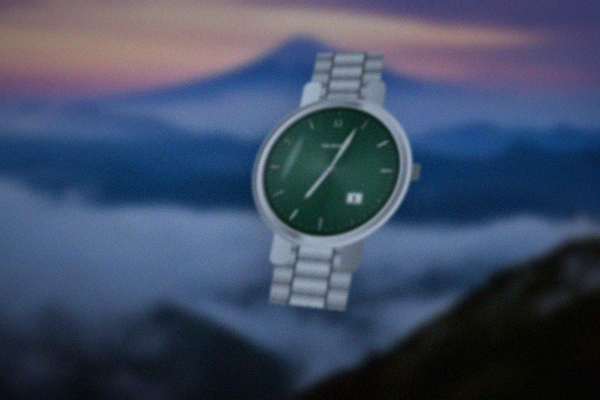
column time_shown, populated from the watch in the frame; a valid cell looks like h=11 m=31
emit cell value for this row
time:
h=7 m=4
